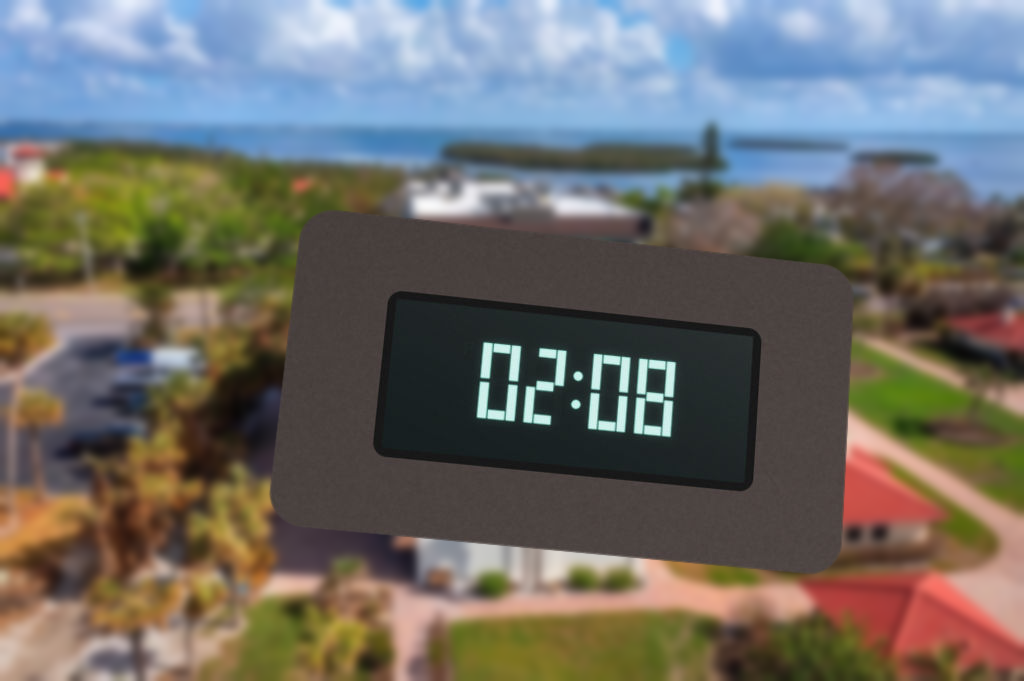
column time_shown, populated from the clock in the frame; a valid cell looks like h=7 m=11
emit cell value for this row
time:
h=2 m=8
